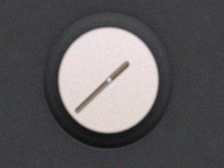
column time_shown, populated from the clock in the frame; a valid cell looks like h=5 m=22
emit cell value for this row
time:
h=1 m=38
